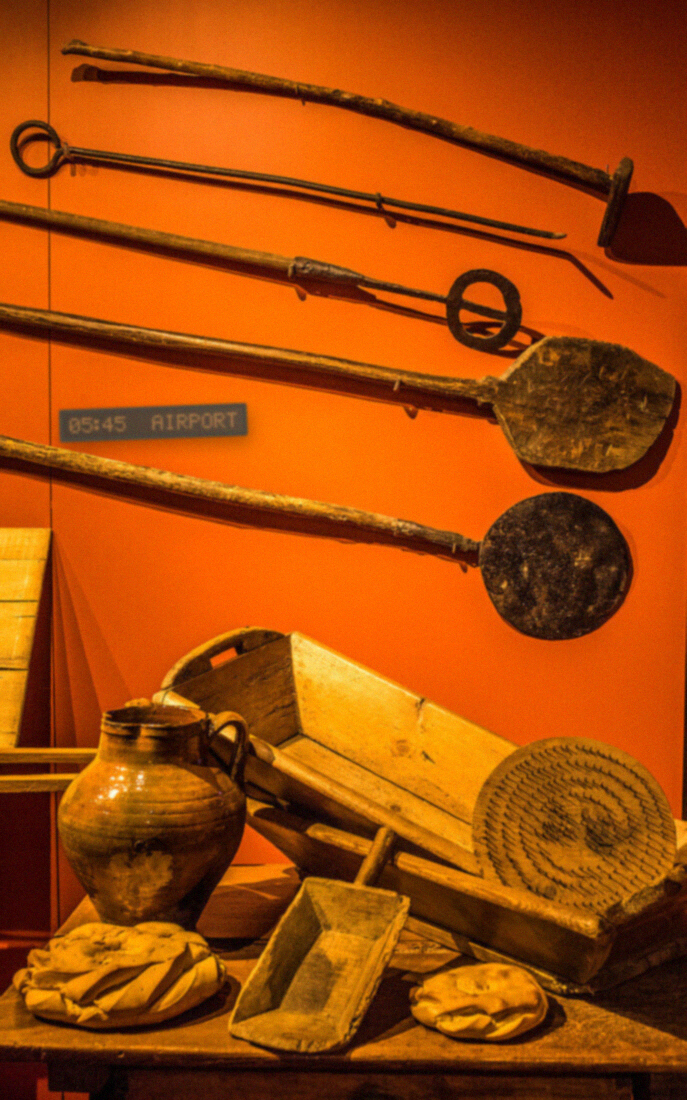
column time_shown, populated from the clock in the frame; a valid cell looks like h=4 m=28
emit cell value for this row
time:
h=5 m=45
